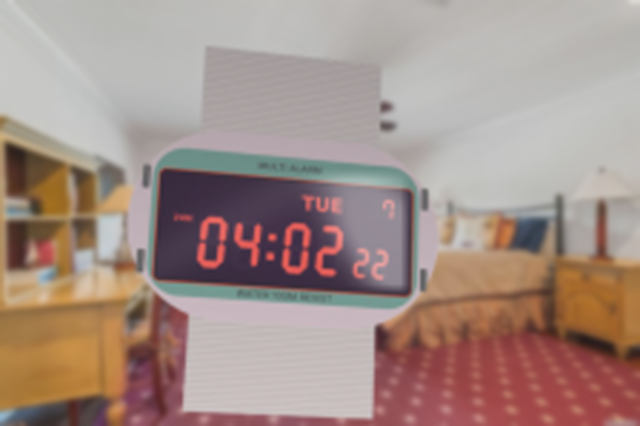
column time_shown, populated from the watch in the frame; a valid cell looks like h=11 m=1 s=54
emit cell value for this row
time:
h=4 m=2 s=22
